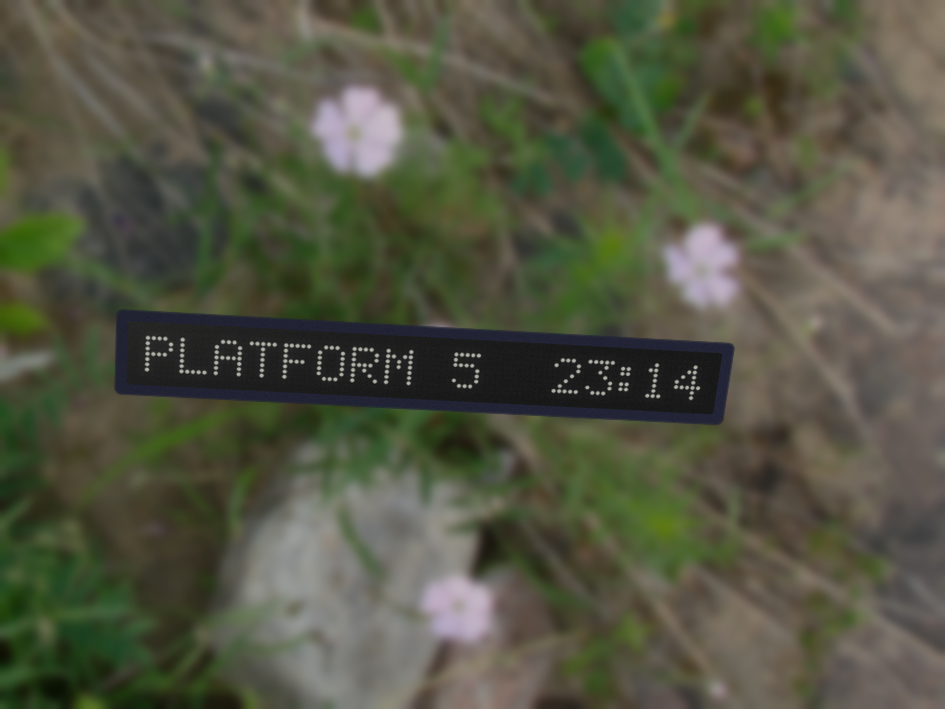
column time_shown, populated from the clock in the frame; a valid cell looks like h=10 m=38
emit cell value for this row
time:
h=23 m=14
